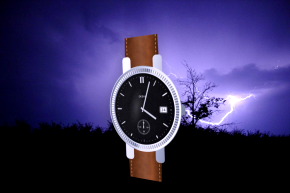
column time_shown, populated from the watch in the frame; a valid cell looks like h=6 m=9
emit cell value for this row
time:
h=4 m=3
